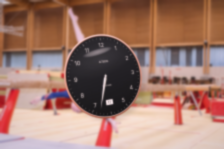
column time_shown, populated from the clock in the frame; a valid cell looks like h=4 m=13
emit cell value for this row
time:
h=6 m=33
